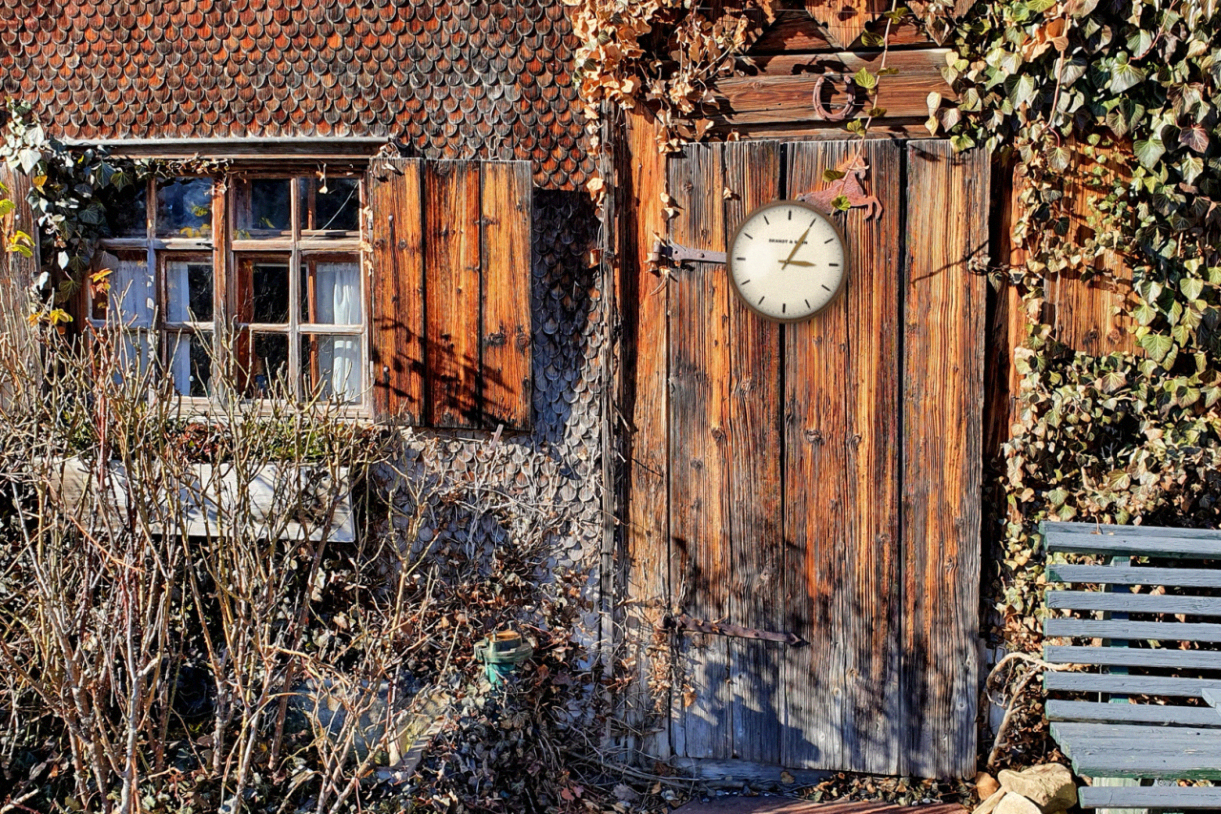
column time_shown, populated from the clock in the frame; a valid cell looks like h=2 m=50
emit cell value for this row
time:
h=3 m=5
